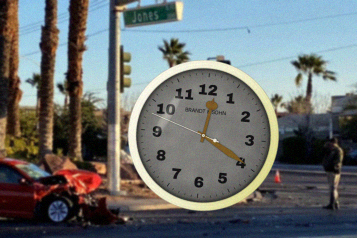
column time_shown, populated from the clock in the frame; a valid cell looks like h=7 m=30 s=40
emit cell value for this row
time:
h=12 m=19 s=48
